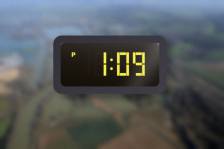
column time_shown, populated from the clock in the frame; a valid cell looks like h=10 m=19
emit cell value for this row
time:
h=1 m=9
